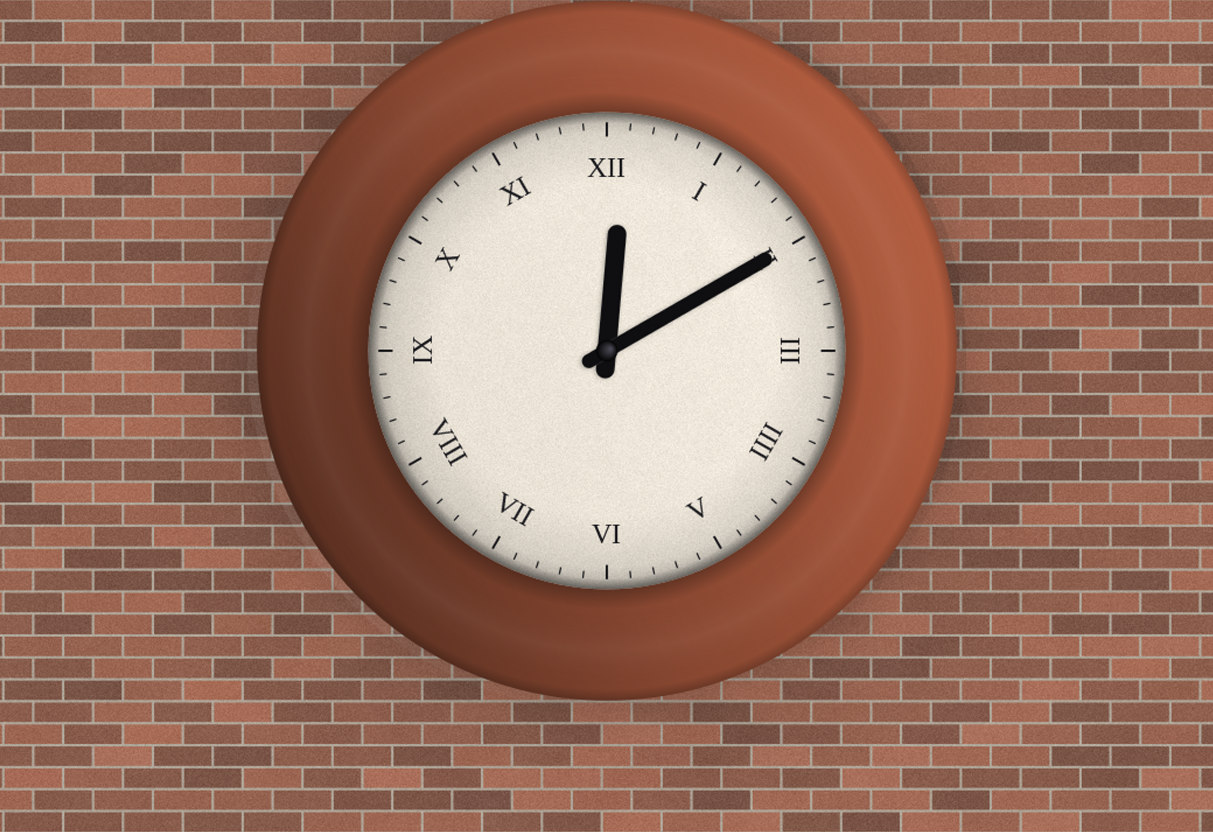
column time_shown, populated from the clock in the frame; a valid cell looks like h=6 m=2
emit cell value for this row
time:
h=12 m=10
